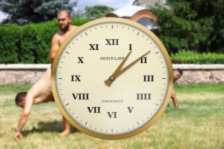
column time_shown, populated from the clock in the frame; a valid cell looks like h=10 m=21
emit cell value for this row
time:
h=1 m=9
